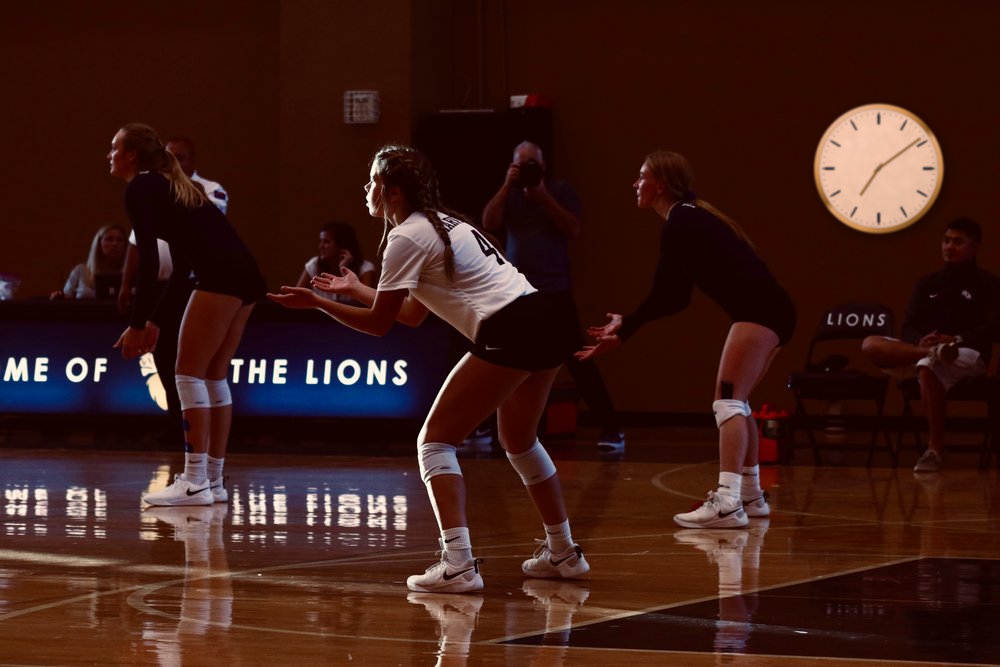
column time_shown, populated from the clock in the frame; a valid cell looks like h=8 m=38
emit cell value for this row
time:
h=7 m=9
